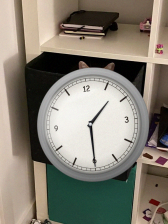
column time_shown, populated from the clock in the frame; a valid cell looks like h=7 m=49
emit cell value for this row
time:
h=1 m=30
